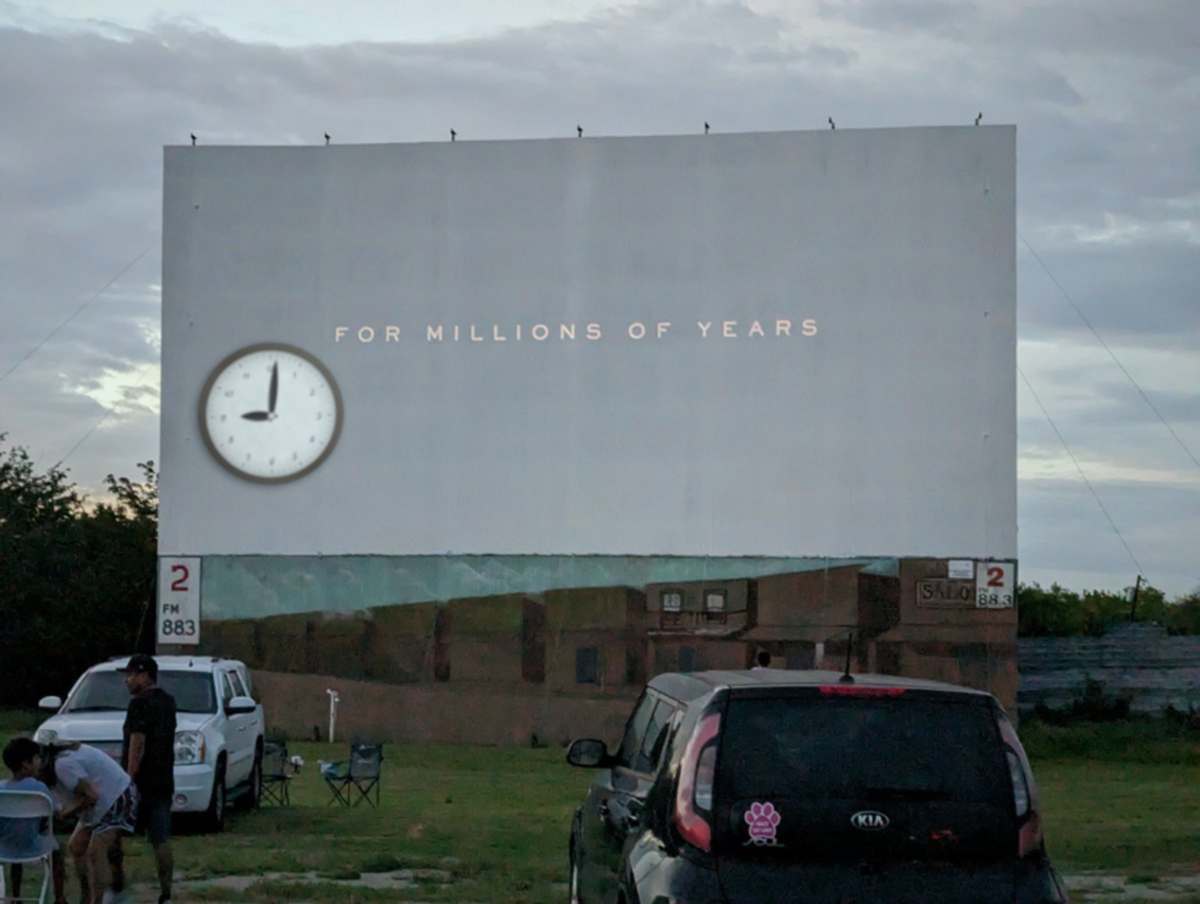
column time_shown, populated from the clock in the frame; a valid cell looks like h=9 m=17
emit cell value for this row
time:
h=9 m=1
